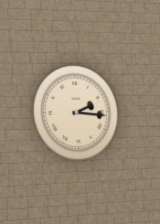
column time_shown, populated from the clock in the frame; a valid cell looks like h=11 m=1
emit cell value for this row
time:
h=2 m=16
